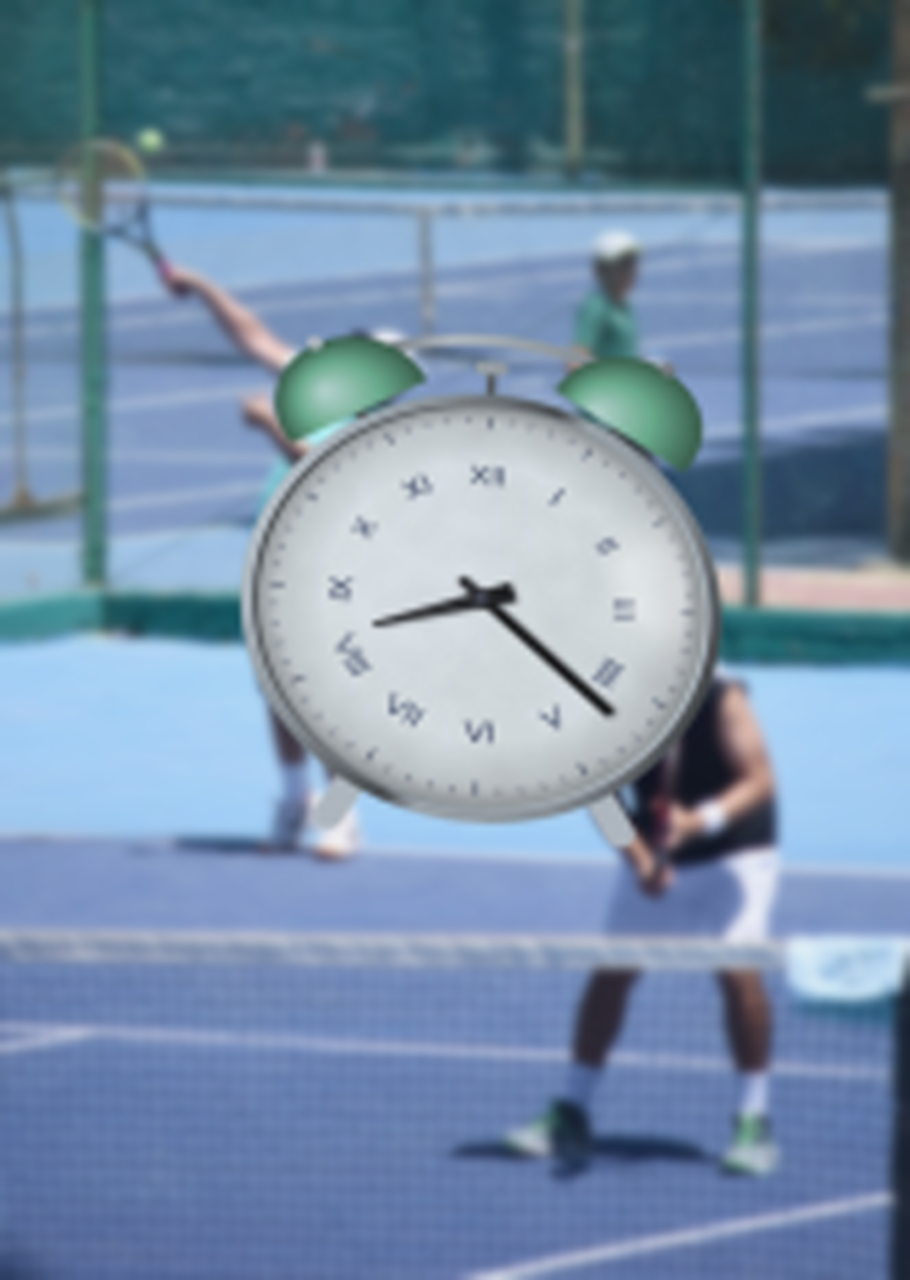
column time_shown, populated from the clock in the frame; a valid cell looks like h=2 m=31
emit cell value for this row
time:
h=8 m=22
